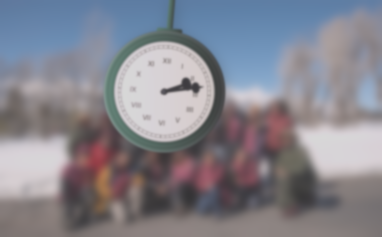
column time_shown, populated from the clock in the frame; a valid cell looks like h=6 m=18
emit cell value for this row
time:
h=2 m=13
